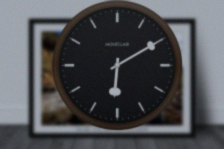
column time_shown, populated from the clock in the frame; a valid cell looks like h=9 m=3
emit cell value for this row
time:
h=6 m=10
